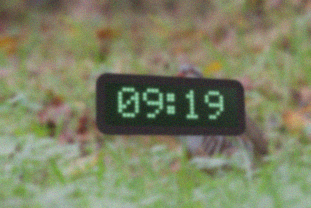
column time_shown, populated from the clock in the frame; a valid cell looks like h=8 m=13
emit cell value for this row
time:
h=9 m=19
